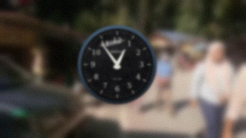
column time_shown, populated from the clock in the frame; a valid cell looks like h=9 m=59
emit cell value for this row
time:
h=12 m=54
